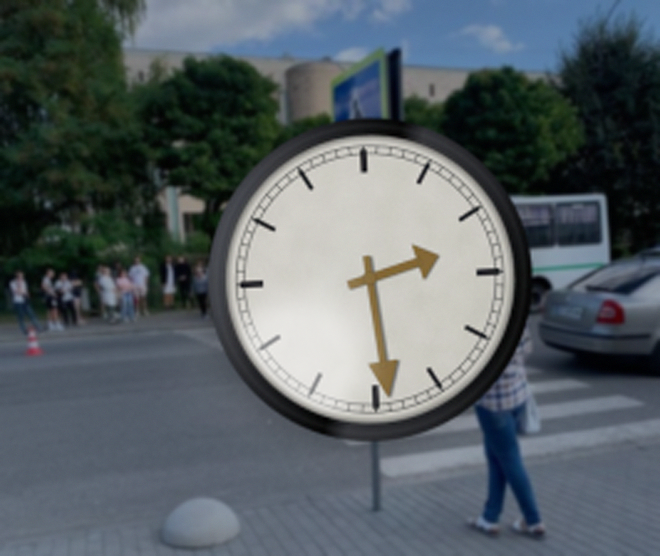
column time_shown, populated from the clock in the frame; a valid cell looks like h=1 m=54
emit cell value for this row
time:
h=2 m=29
